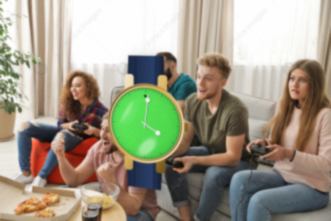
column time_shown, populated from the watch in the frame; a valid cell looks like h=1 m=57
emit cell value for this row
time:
h=4 m=1
